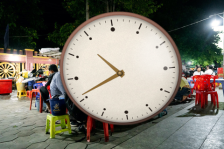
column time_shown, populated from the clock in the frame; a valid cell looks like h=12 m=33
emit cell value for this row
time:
h=10 m=41
